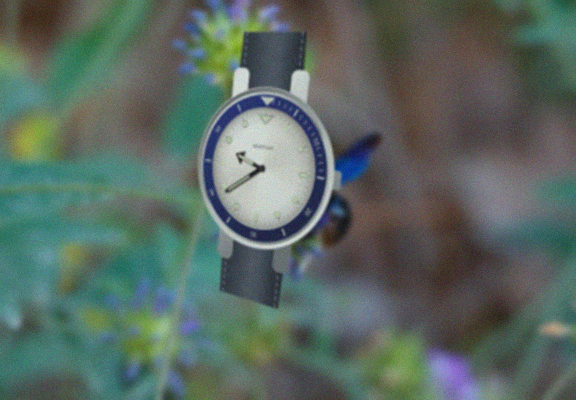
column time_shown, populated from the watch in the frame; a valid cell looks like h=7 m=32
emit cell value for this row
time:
h=9 m=39
